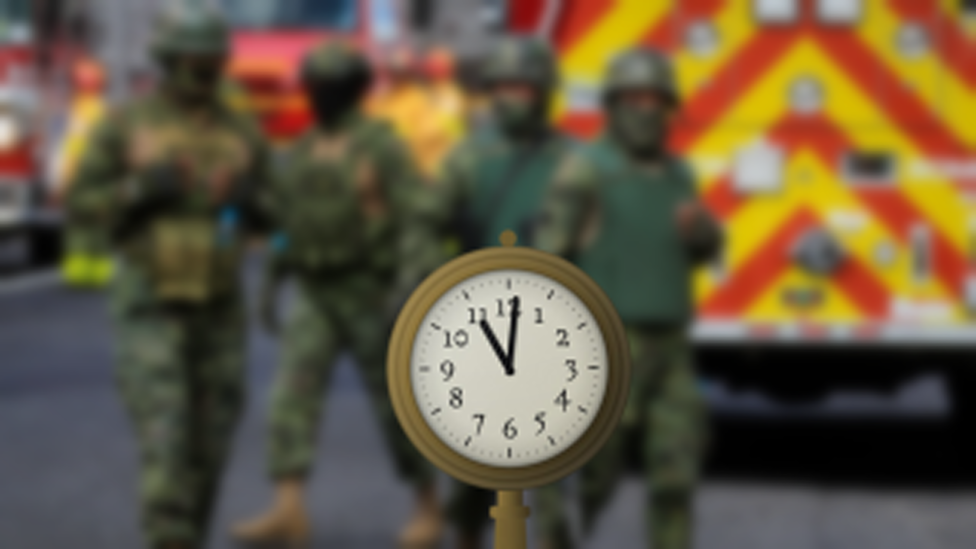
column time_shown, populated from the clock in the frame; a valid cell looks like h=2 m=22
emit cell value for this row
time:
h=11 m=1
